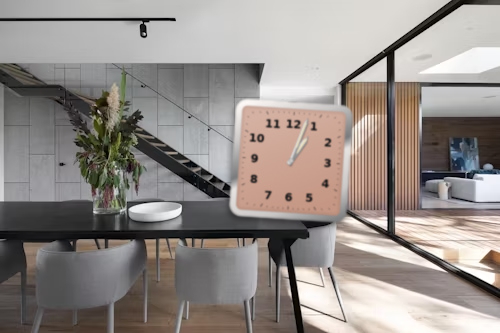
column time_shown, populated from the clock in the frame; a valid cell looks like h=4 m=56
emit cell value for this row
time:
h=1 m=3
